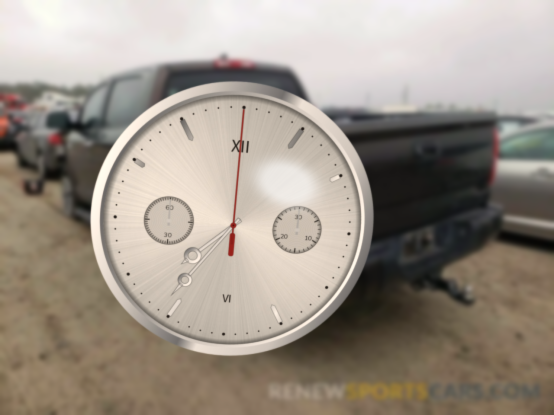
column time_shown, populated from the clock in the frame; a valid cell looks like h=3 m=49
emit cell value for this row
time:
h=7 m=36
